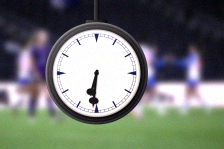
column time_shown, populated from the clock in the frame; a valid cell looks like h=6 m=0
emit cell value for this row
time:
h=6 m=31
